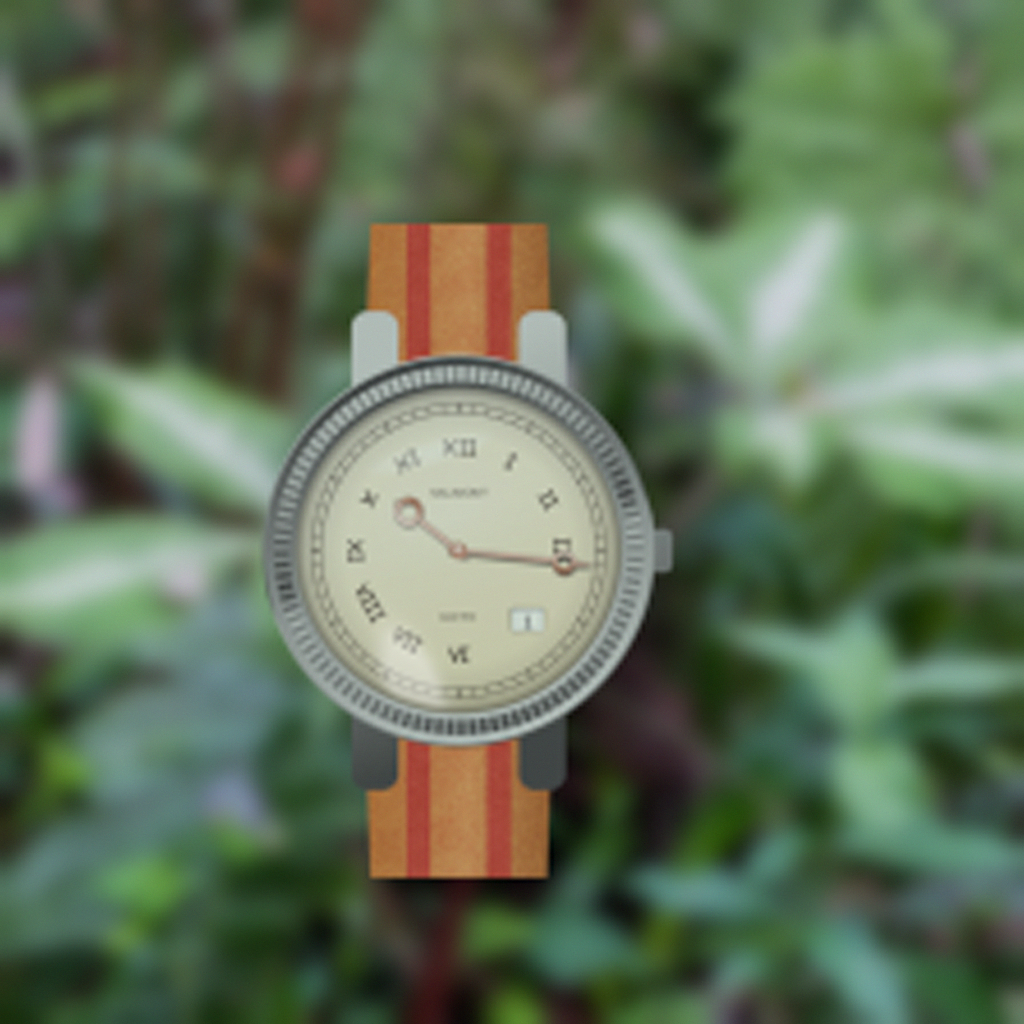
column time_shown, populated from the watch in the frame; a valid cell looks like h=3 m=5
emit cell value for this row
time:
h=10 m=16
